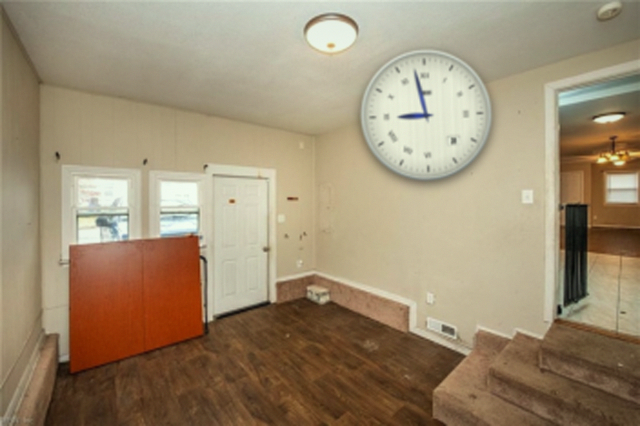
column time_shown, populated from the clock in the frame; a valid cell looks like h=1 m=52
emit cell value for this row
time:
h=8 m=58
